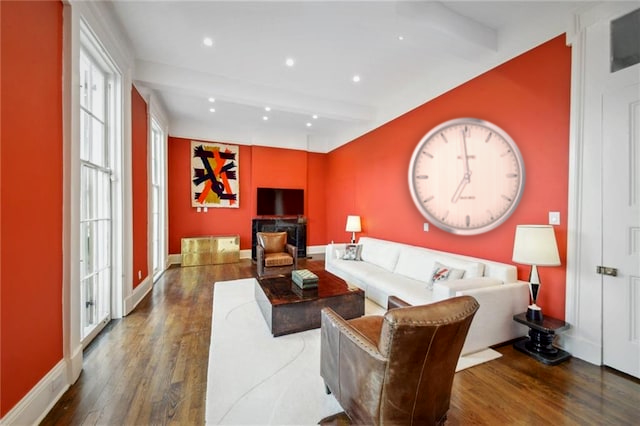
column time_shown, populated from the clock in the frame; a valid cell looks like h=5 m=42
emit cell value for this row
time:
h=6 m=59
